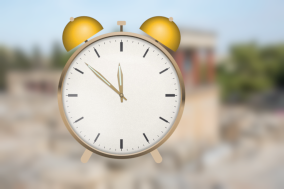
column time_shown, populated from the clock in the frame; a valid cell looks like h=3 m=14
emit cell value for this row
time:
h=11 m=52
